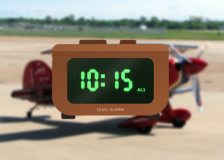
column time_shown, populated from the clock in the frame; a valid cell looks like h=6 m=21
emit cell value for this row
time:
h=10 m=15
